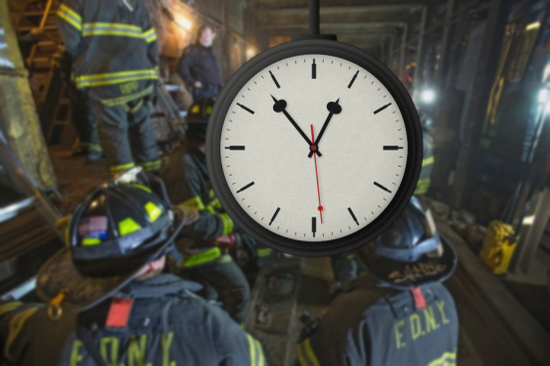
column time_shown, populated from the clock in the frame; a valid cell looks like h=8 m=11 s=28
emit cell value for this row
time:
h=12 m=53 s=29
